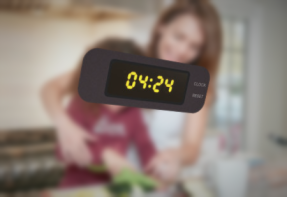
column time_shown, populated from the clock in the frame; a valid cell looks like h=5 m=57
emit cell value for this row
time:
h=4 m=24
